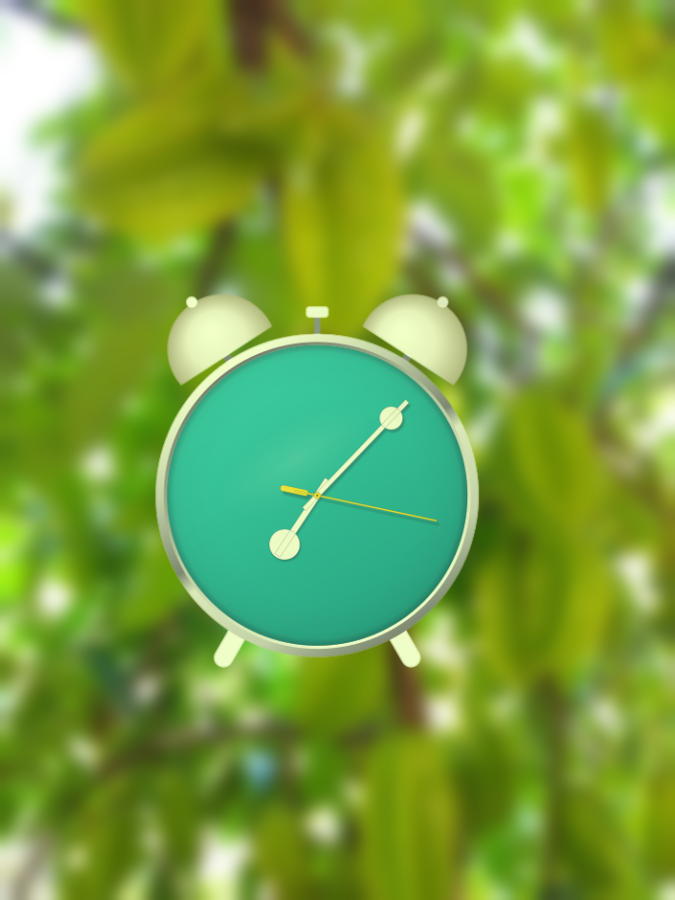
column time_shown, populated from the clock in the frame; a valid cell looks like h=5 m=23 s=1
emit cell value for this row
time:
h=7 m=7 s=17
